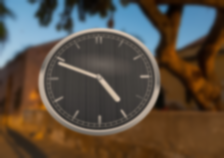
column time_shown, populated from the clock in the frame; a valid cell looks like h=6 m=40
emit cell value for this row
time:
h=4 m=49
